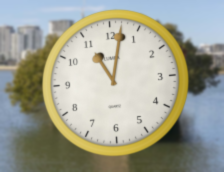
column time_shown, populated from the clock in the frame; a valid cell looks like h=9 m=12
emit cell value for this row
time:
h=11 m=2
